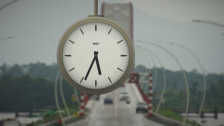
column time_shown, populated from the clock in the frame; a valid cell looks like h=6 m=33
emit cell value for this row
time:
h=5 m=34
